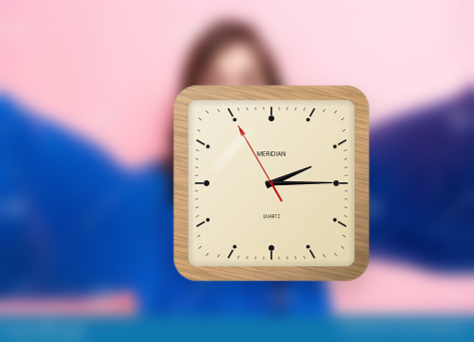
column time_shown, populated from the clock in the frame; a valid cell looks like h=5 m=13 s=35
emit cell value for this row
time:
h=2 m=14 s=55
